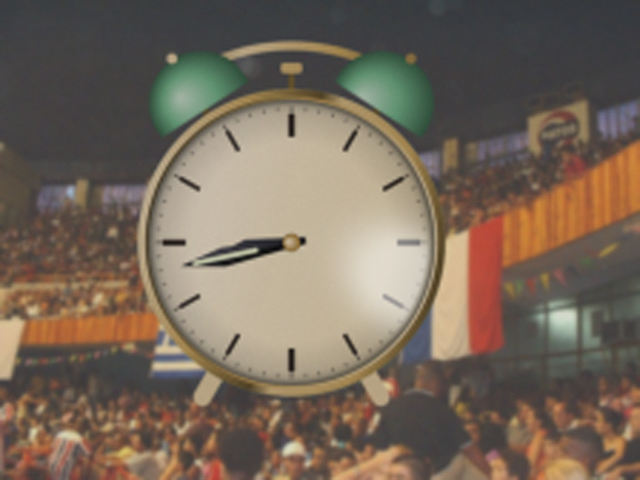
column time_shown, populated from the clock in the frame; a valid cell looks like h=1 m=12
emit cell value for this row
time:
h=8 m=43
